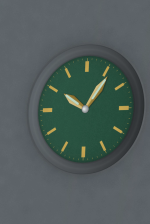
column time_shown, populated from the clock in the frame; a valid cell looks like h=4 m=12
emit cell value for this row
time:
h=10 m=6
